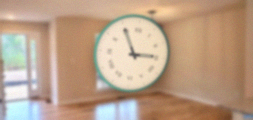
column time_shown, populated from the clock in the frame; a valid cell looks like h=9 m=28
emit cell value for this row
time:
h=2 m=55
